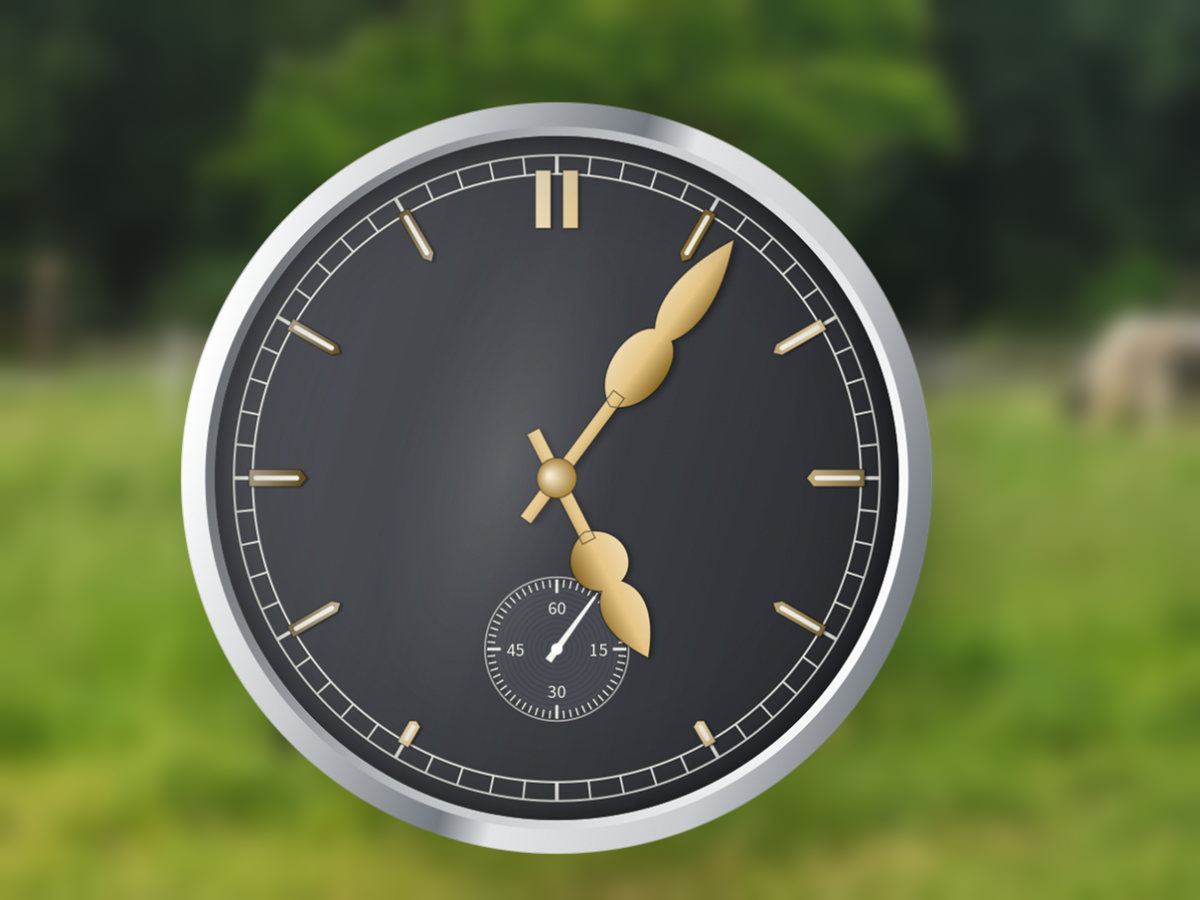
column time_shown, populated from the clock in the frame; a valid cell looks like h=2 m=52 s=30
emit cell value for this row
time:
h=5 m=6 s=6
